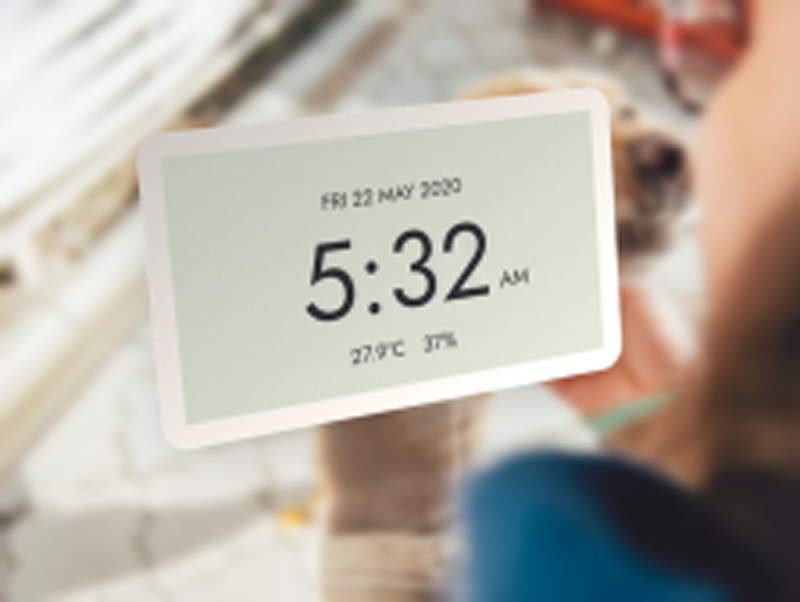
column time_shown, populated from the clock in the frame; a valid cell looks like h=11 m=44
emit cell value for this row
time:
h=5 m=32
